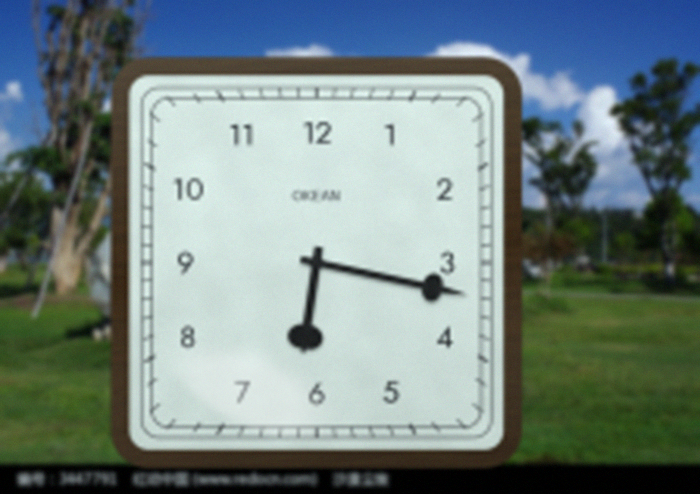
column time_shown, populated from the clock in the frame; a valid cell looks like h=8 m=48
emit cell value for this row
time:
h=6 m=17
